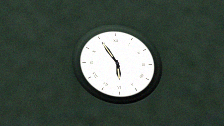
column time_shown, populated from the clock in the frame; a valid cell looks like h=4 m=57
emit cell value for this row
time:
h=5 m=55
